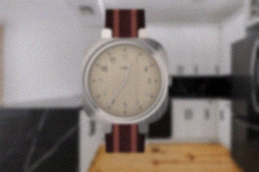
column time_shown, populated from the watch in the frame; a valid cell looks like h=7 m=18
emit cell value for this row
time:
h=12 m=36
